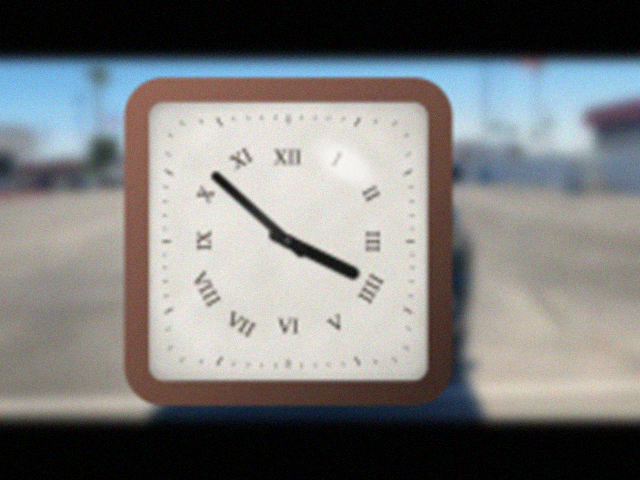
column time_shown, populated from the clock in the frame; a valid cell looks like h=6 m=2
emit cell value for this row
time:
h=3 m=52
